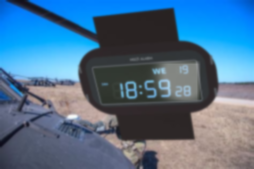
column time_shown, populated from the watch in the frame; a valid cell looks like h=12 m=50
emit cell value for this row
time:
h=18 m=59
